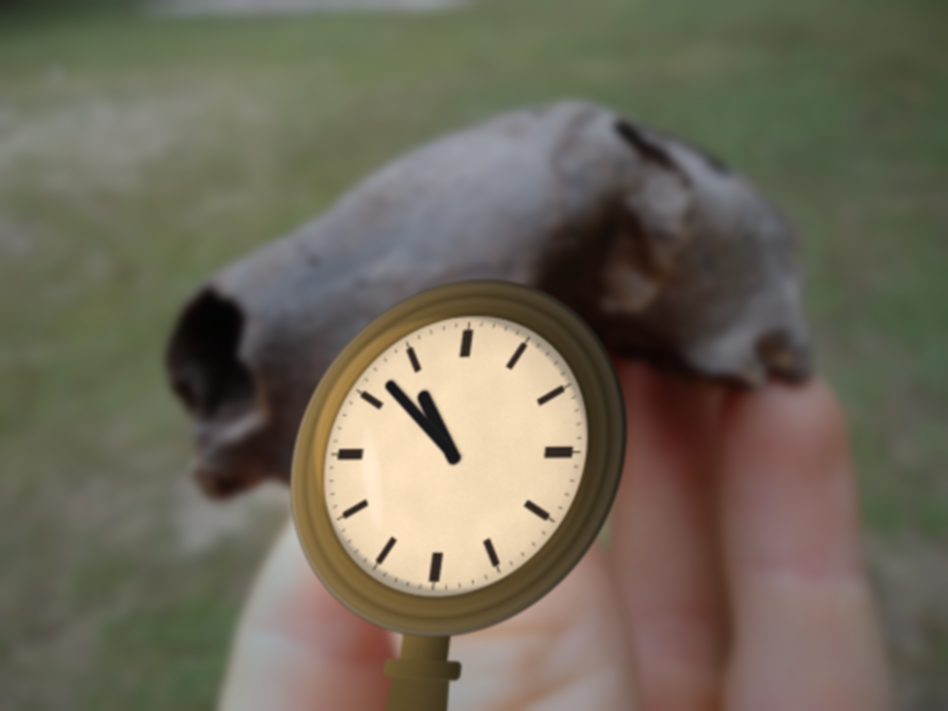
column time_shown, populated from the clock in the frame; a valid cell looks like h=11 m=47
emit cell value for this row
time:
h=10 m=52
